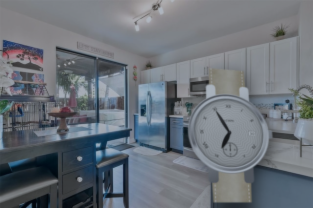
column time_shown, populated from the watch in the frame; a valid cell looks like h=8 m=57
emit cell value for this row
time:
h=6 m=55
